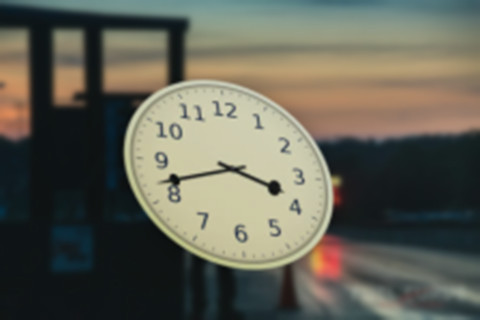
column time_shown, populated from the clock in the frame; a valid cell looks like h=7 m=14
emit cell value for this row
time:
h=3 m=42
